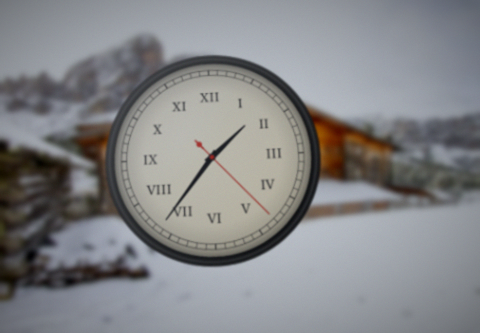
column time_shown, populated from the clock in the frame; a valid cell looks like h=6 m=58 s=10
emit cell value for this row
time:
h=1 m=36 s=23
